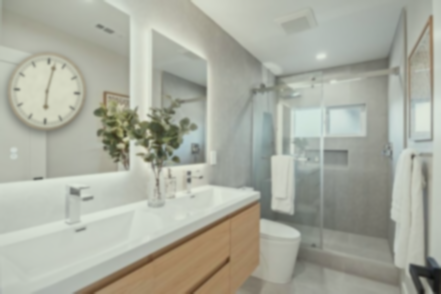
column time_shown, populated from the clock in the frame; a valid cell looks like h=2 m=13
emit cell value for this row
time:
h=6 m=2
